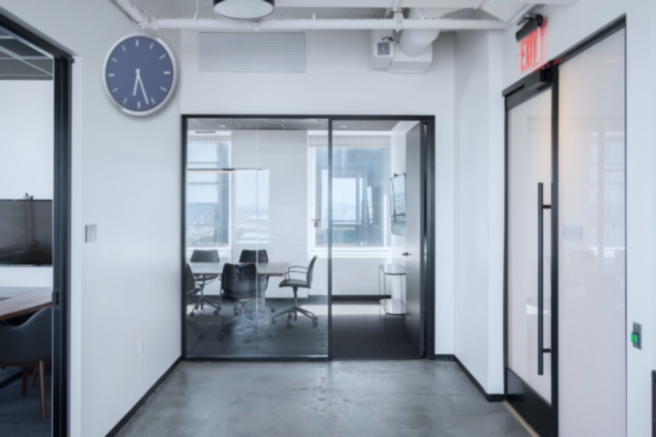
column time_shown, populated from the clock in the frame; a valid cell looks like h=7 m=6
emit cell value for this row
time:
h=6 m=27
